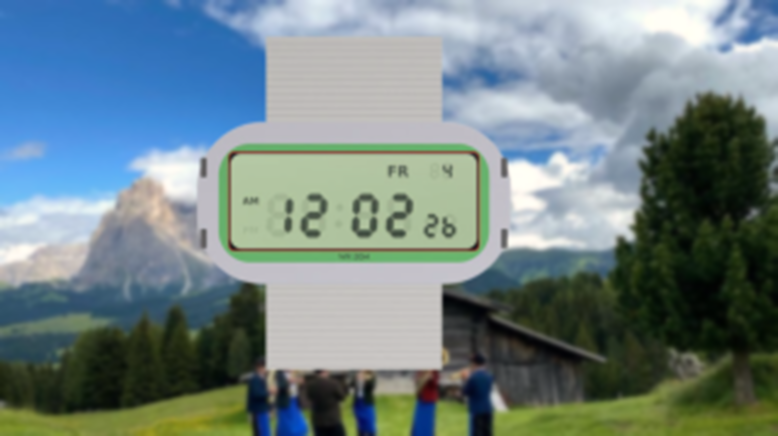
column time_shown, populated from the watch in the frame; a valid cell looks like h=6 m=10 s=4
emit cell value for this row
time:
h=12 m=2 s=26
